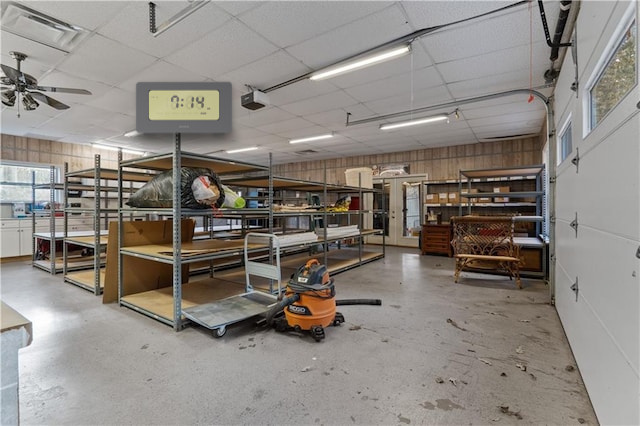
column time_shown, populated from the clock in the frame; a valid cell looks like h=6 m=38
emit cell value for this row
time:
h=7 m=14
